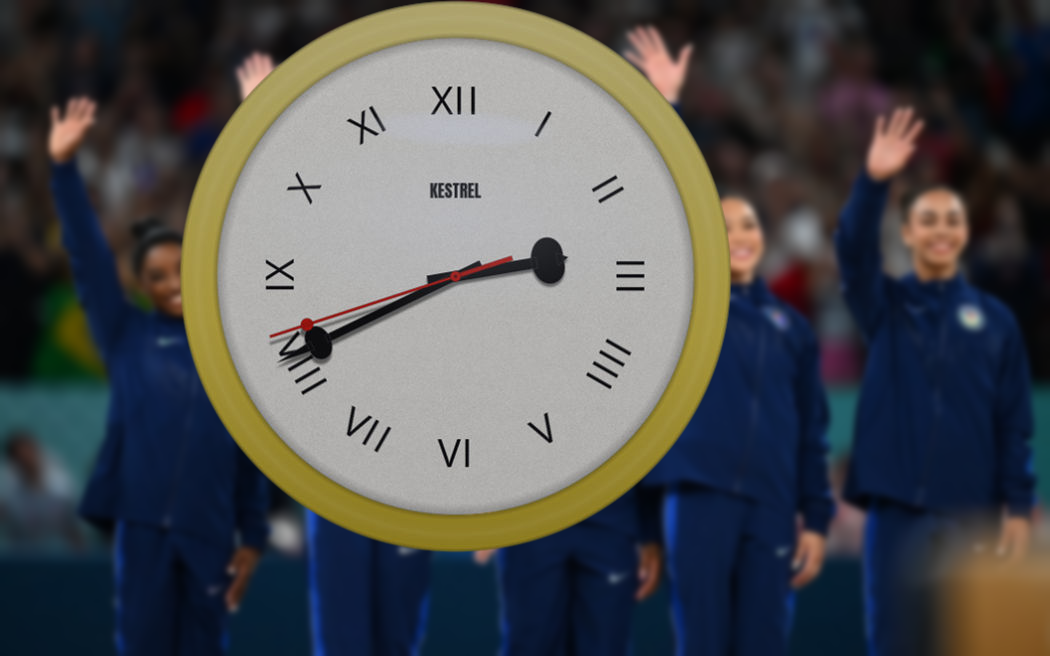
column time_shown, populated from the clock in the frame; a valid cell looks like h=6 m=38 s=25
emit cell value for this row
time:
h=2 m=40 s=42
